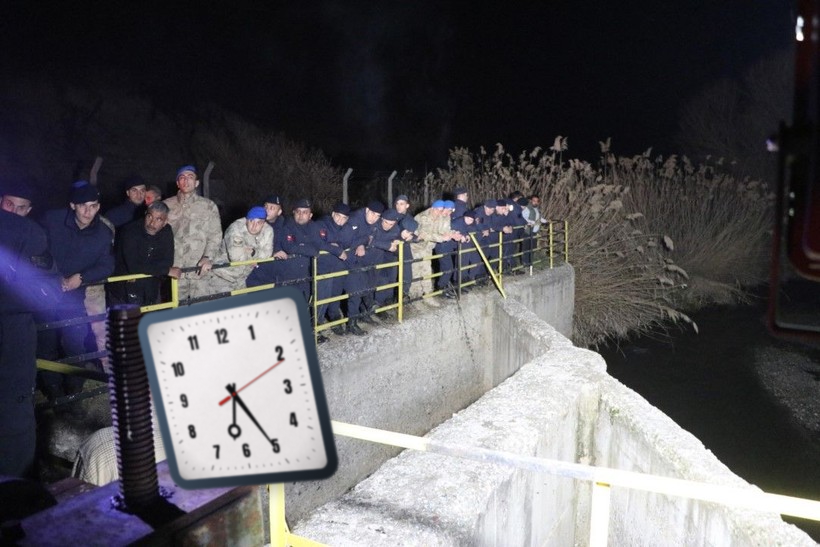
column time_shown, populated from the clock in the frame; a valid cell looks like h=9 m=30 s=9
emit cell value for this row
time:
h=6 m=25 s=11
